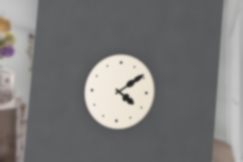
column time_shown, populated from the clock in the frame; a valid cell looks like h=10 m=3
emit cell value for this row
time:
h=4 m=9
